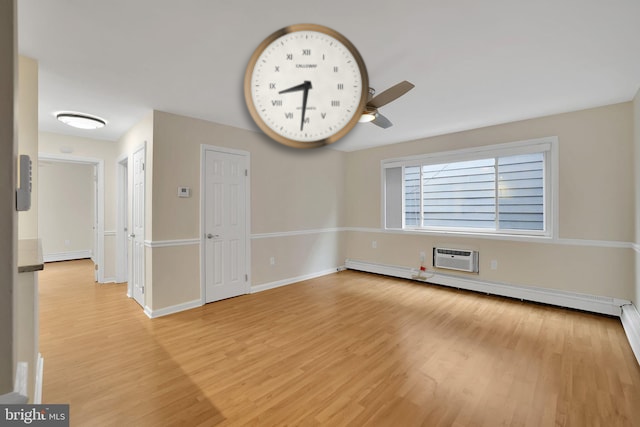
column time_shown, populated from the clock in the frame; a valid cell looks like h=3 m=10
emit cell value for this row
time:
h=8 m=31
